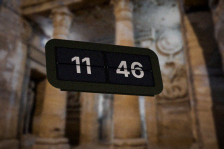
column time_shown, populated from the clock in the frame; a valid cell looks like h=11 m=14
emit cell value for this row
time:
h=11 m=46
